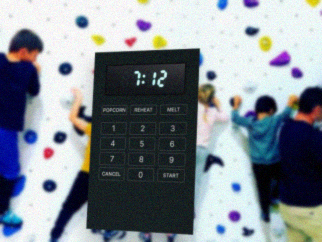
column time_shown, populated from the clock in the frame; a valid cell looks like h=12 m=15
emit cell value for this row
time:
h=7 m=12
